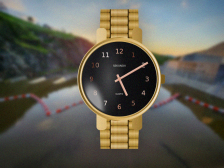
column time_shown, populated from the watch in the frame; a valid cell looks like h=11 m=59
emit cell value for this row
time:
h=5 m=10
